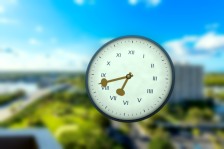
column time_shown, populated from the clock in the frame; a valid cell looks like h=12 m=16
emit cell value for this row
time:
h=6 m=42
